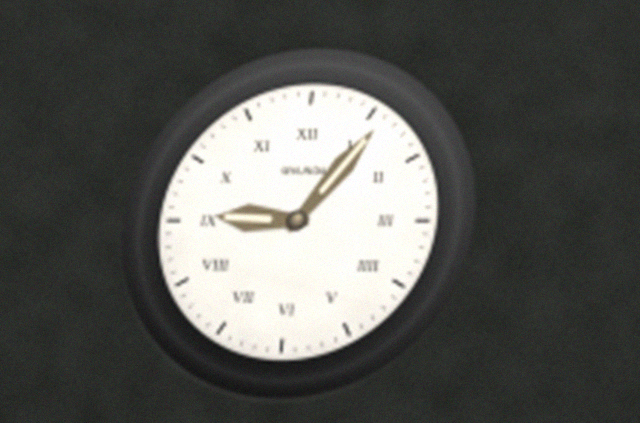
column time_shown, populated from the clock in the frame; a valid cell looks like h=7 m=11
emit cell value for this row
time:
h=9 m=6
